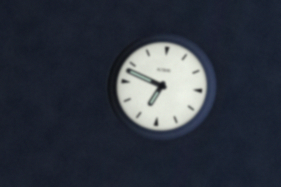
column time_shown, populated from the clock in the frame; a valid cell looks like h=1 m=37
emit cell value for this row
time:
h=6 m=48
